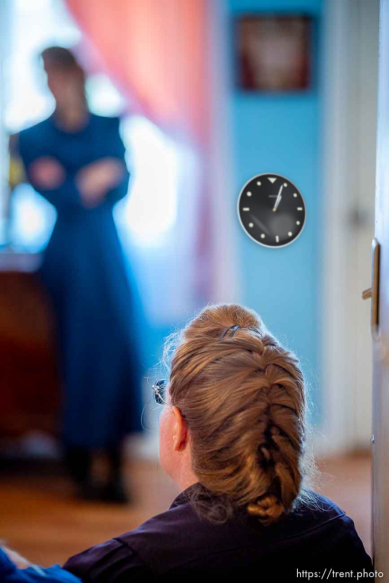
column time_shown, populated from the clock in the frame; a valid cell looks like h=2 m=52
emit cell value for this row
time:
h=1 m=4
